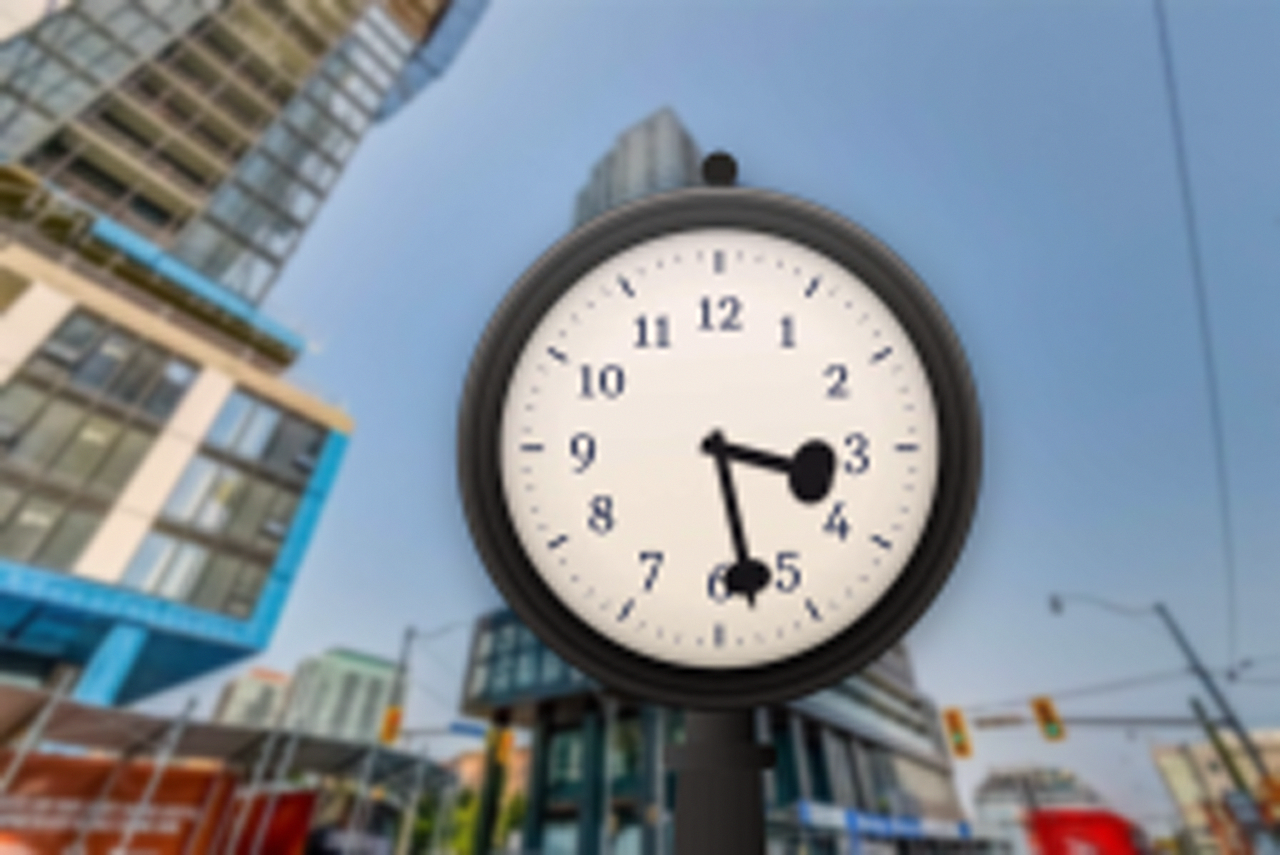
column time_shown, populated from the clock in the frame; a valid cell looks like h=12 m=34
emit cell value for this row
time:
h=3 m=28
